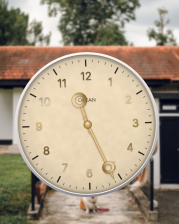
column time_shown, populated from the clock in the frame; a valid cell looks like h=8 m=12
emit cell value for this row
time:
h=11 m=26
